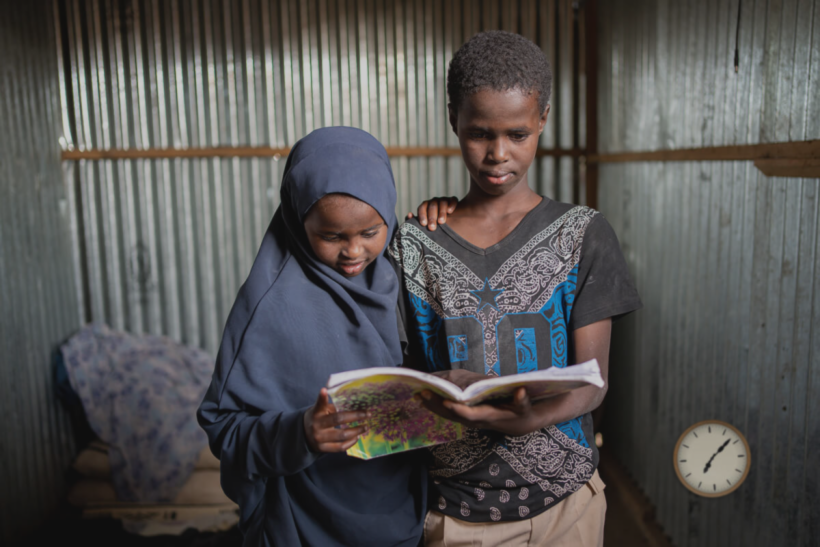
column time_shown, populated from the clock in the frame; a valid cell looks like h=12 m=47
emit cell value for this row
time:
h=7 m=8
